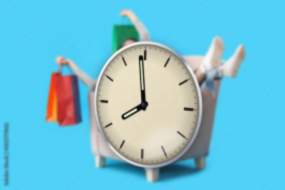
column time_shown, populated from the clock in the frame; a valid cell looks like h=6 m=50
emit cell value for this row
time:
h=7 m=59
